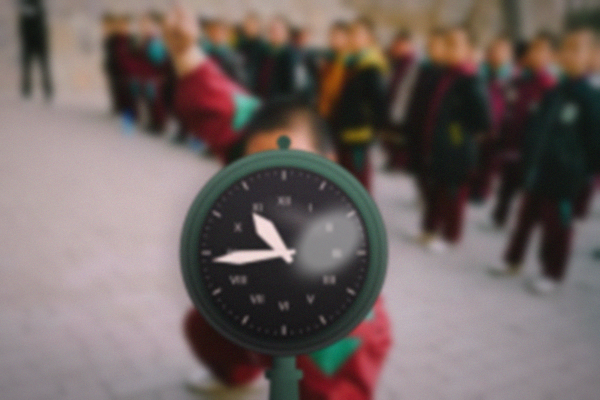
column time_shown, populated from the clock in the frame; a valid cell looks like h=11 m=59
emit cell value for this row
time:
h=10 m=44
